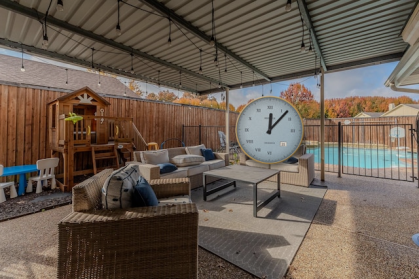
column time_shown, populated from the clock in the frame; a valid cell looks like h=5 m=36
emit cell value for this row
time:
h=12 m=7
